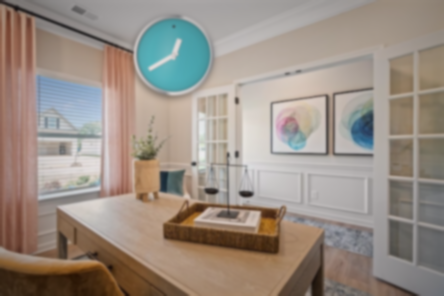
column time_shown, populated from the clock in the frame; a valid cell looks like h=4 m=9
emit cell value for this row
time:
h=12 m=40
